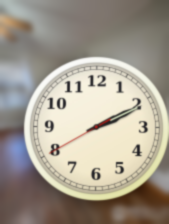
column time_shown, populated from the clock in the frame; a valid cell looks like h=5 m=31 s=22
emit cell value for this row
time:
h=2 m=10 s=40
